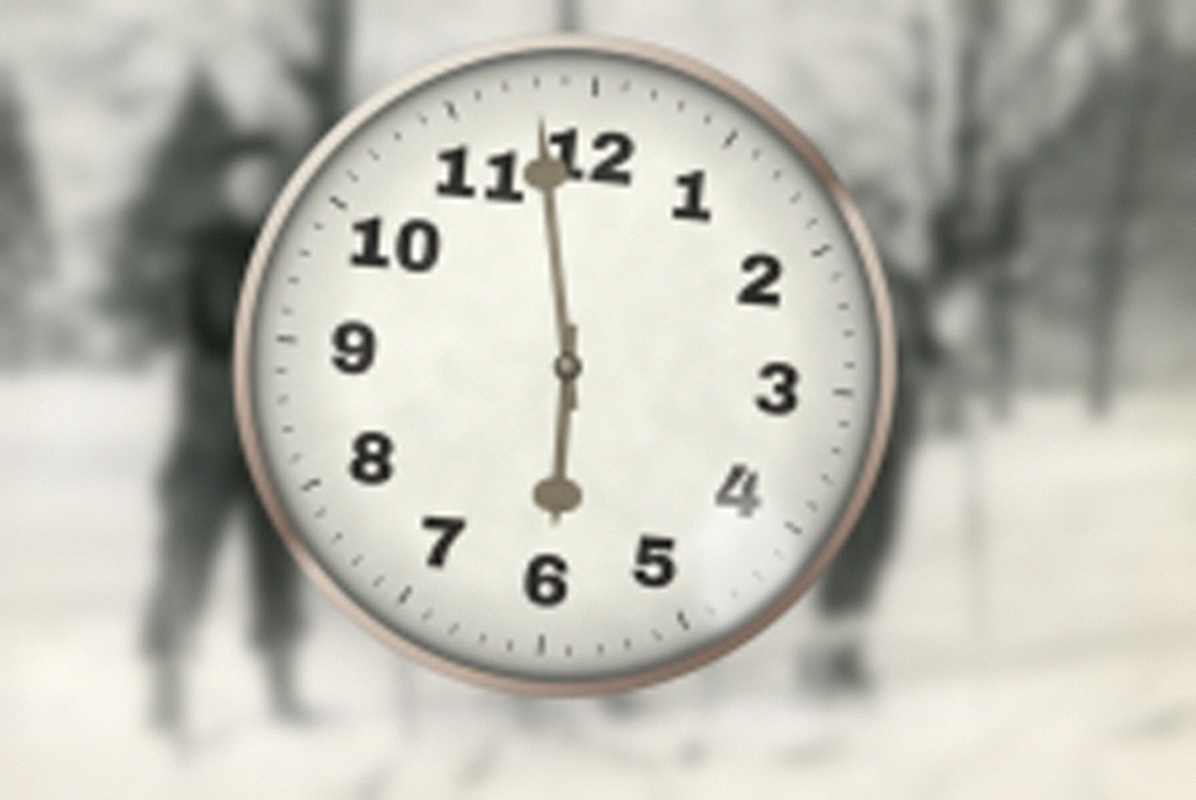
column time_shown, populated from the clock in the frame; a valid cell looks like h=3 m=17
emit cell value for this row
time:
h=5 m=58
